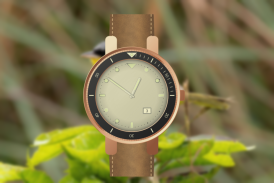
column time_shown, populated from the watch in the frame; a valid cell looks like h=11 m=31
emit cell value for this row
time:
h=12 m=51
